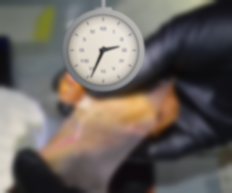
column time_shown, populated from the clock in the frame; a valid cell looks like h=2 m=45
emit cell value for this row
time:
h=2 m=34
